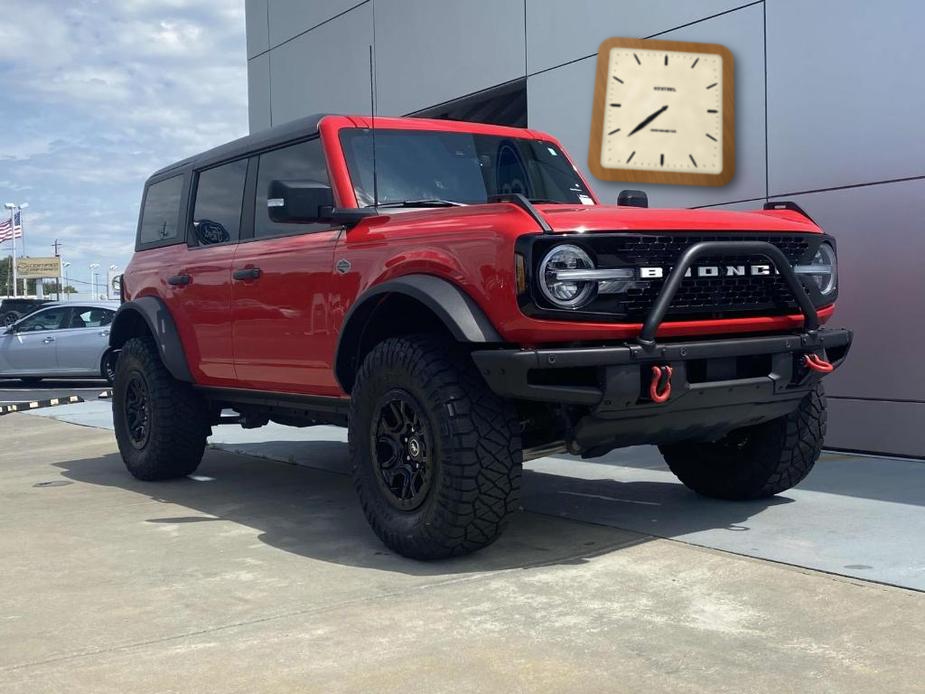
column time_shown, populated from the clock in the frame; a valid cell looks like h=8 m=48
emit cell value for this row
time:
h=7 m=38
